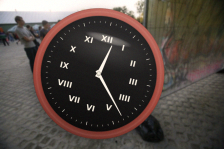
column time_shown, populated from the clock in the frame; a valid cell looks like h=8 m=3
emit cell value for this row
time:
h=12 m=23
